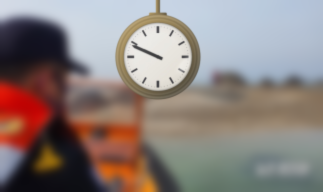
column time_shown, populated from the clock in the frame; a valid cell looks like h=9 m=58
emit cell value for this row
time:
h=9 m=49
